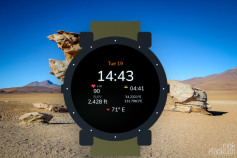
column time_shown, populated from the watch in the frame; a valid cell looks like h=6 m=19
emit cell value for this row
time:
h=14 m=43
